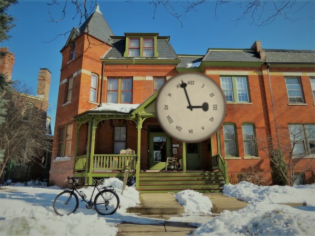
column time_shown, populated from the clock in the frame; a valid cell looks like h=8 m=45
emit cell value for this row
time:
h=2 m=57
